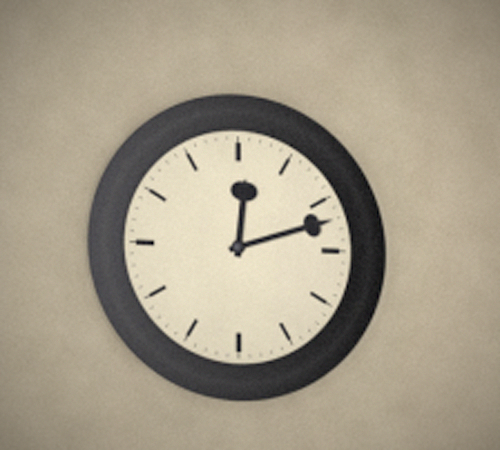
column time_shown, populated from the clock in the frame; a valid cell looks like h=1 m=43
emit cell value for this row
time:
h=12 m=12
